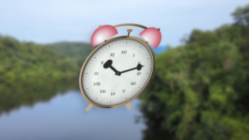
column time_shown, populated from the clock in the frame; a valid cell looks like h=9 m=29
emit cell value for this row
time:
h=10 m=12
